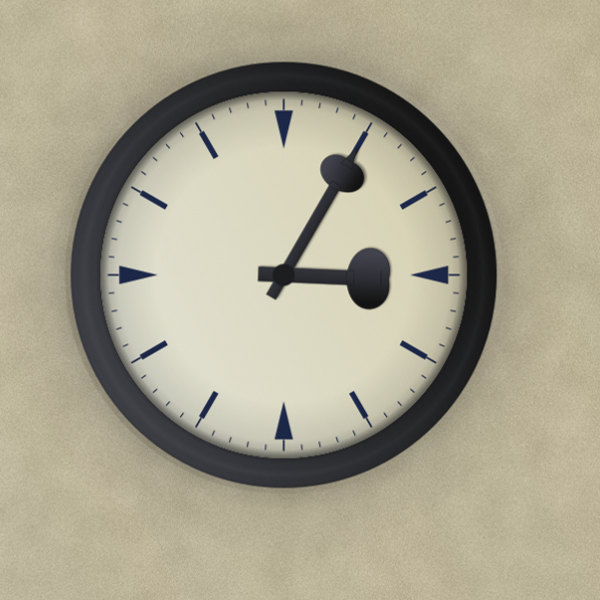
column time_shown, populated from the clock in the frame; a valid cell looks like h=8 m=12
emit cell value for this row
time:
h=3 m=5
